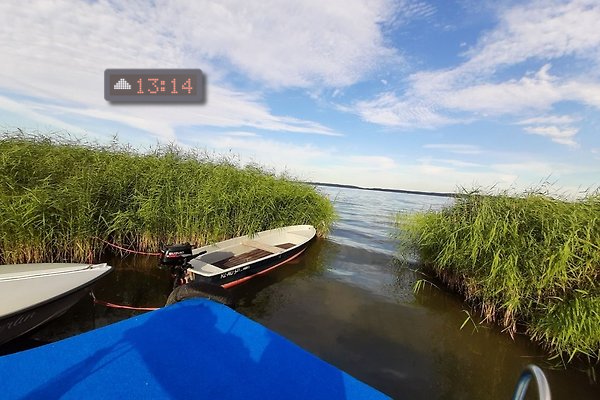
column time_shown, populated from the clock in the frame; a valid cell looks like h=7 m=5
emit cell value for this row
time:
h=13 m=14
